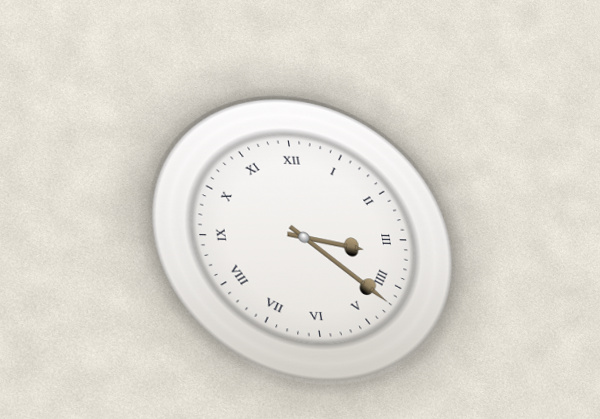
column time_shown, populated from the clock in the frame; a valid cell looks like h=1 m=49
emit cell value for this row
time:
h=3 m=22
